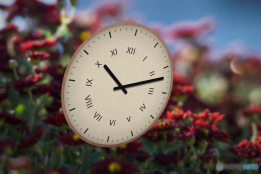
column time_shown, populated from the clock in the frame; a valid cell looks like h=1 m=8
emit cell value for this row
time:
h=10 m=12
